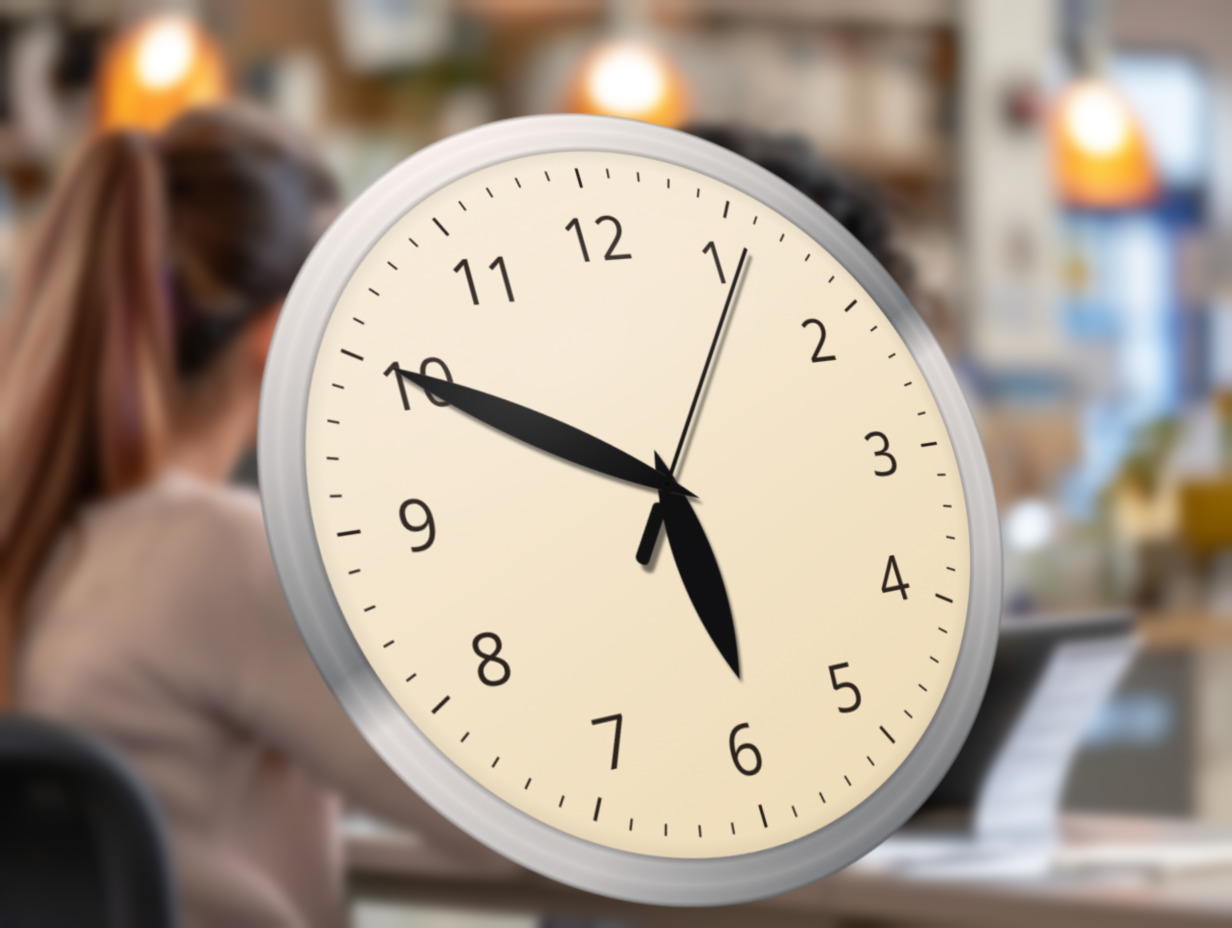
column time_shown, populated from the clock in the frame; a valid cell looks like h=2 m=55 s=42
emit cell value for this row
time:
h=5 m=50 s=6
